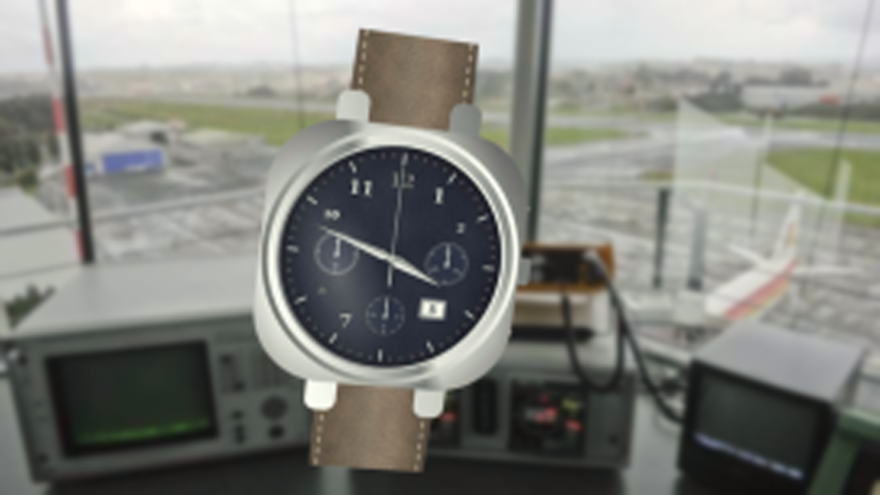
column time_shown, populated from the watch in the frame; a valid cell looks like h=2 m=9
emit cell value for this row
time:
h=3 m=48
